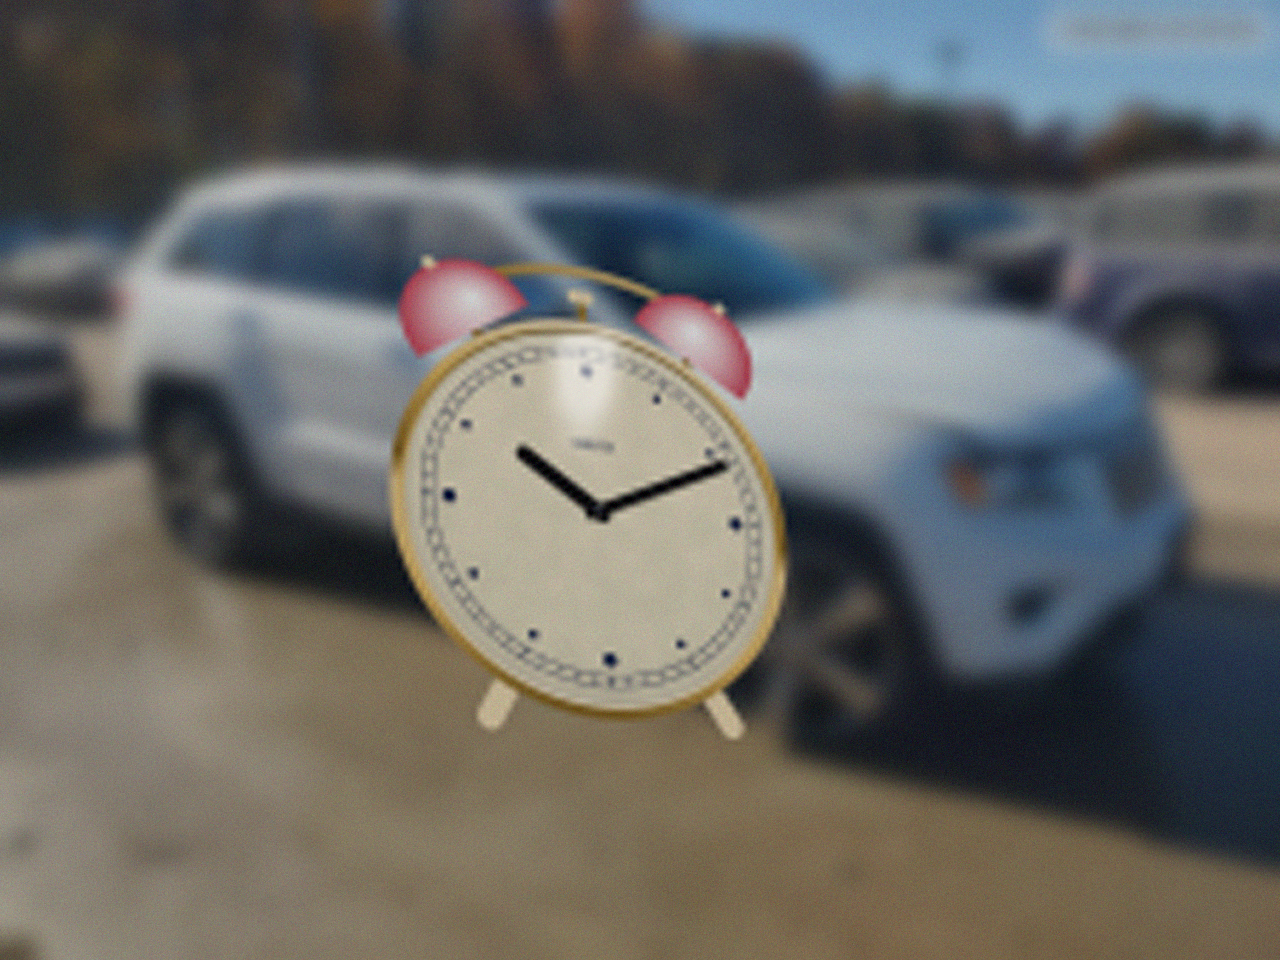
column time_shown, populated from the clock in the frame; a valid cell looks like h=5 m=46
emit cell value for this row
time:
h=10 m=11
